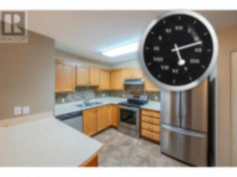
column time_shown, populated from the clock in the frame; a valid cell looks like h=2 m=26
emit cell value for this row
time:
h=5 m=12
